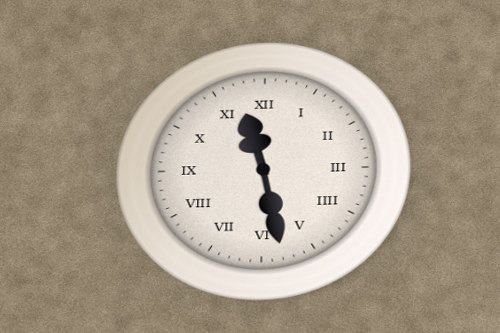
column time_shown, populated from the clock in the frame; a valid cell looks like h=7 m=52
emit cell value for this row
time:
h=11 m=28
